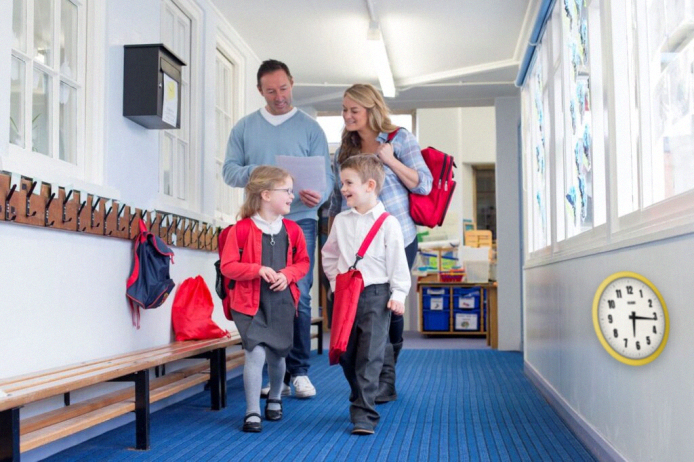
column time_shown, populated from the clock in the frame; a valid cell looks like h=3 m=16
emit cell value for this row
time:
h=6 m=16
